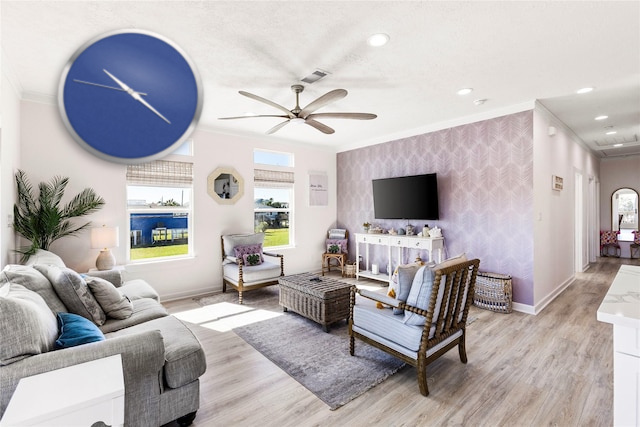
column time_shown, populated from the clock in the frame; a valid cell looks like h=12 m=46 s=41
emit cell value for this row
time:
h=10 m=21 s=47
